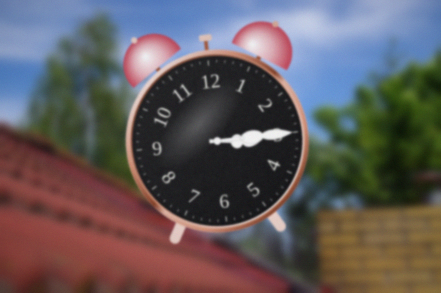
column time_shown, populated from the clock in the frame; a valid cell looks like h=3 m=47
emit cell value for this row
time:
h=3 m=15
